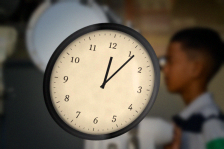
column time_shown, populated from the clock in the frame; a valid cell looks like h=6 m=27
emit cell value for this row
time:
h=12 m=6
